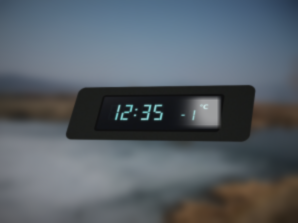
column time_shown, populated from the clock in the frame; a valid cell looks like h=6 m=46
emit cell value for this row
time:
h=12 m=35
